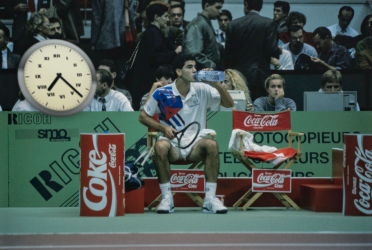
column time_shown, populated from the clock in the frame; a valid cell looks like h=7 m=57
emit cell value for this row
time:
h=7 m=23
